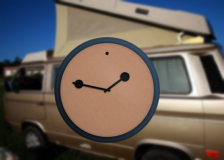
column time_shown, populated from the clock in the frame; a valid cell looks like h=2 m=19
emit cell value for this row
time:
h=1 m=47
